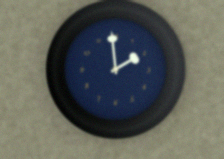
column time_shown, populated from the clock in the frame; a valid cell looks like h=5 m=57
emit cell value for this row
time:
h=1 m=59
